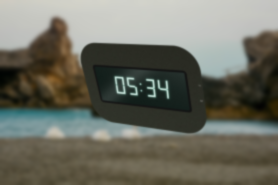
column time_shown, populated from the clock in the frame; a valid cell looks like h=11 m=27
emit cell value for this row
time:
h=5 m=34
